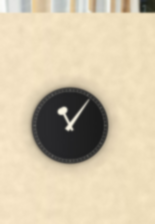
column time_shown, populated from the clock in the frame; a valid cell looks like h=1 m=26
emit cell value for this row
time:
h=11 m=6
